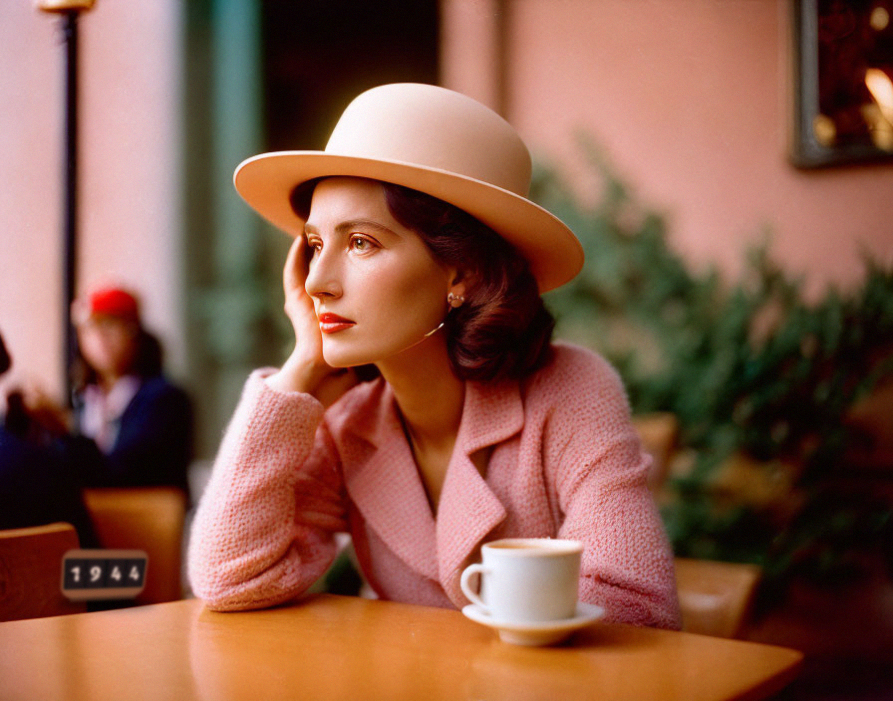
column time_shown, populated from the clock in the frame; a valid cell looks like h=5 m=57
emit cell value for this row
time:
h=19 m=44
